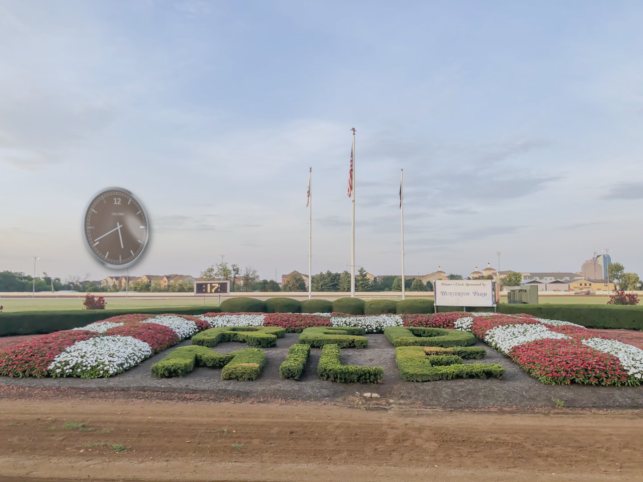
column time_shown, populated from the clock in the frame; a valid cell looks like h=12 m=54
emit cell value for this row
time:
h=5 m=41
